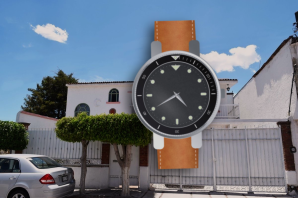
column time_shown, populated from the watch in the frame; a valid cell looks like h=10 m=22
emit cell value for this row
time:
h=4 m=40
